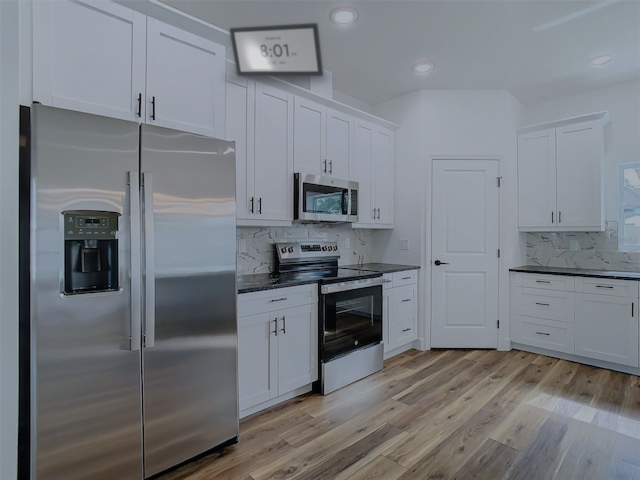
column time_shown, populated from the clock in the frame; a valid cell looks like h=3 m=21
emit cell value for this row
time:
h=8 m=1
